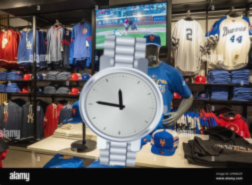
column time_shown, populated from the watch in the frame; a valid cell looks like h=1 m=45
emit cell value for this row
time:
h=11 m=46
